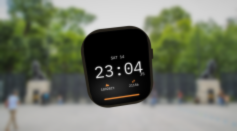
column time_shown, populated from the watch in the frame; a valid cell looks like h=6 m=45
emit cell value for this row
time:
h=23 m=4
